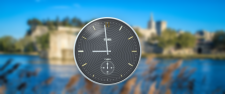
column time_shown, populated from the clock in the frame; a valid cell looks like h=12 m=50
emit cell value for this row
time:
h=8 m=59
